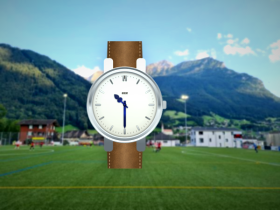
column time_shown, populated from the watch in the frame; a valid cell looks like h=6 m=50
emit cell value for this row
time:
h=10 m=30
